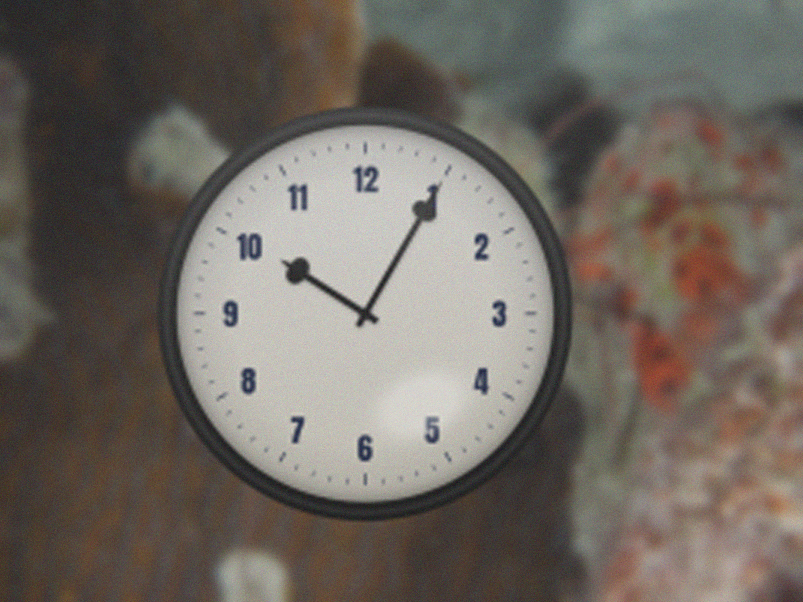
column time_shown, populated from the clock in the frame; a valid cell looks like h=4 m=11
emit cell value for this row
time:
h=10 m=5
